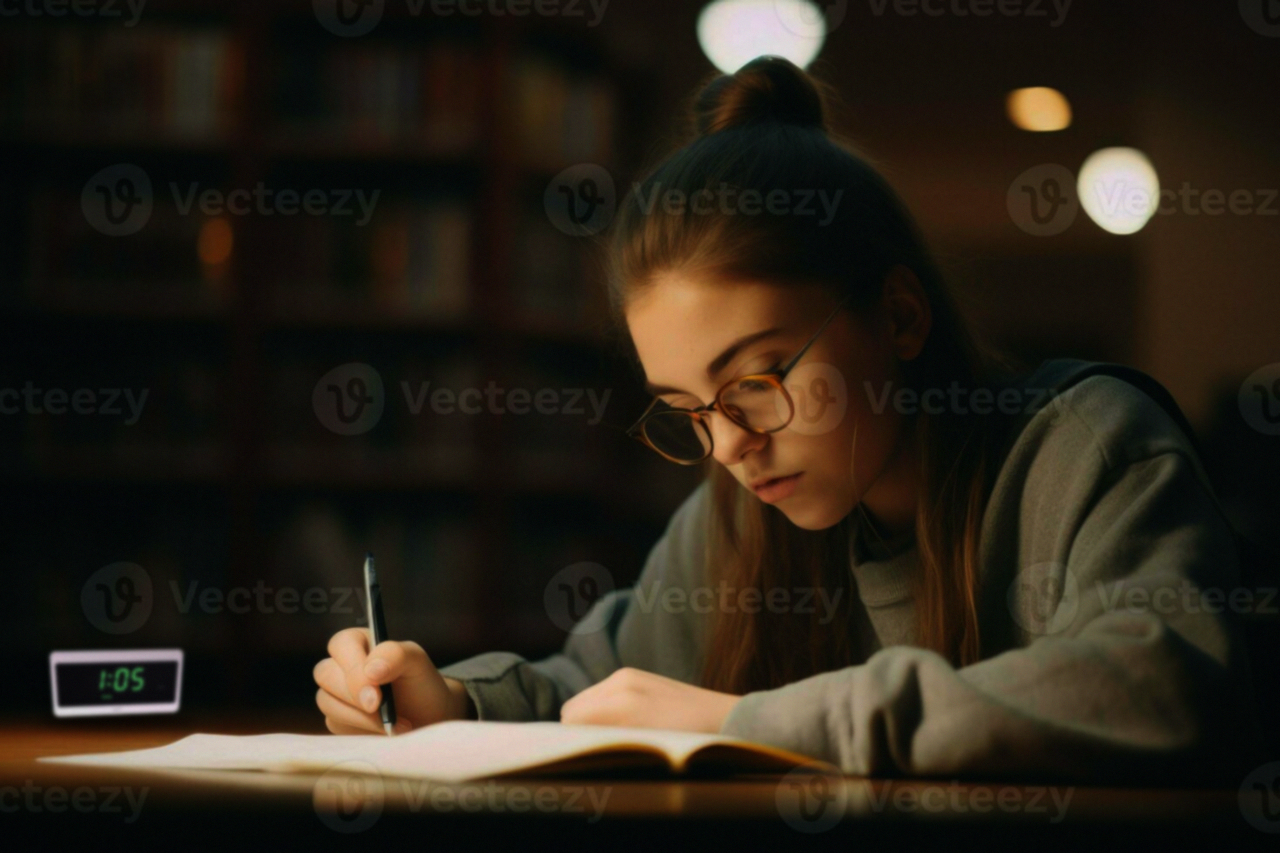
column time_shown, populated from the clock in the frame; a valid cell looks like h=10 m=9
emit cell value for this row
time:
h=1 m=5
